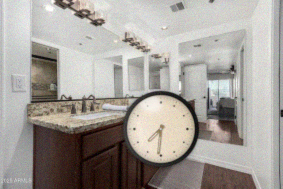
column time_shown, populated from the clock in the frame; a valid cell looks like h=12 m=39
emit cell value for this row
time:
h=7 m=31
